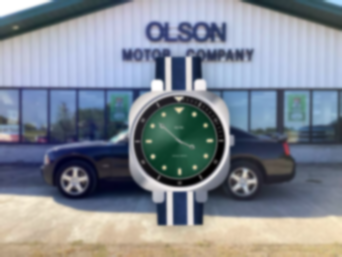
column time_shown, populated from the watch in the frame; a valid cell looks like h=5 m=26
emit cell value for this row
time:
h=3 m=52
